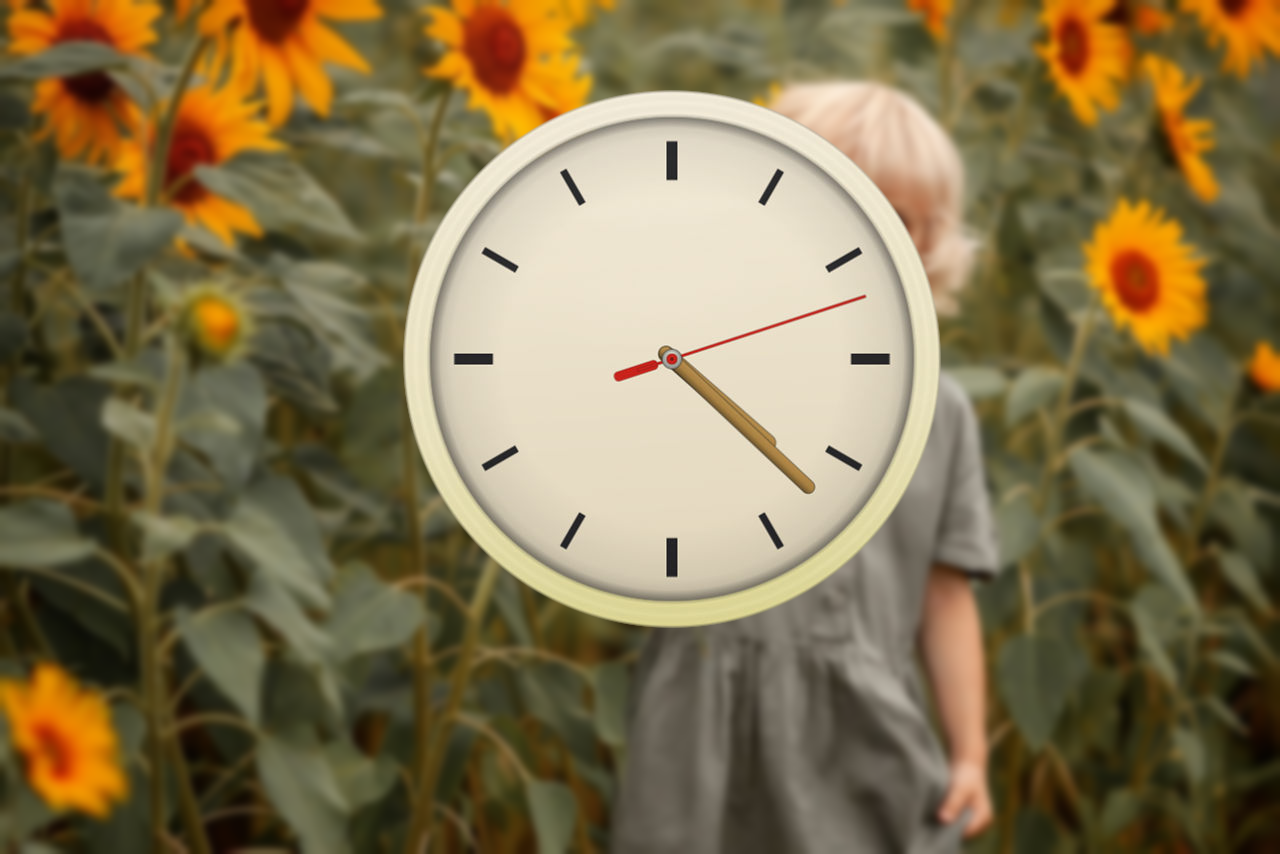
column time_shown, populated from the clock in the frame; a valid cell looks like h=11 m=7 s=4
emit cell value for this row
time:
h=4 m=22 s=12
